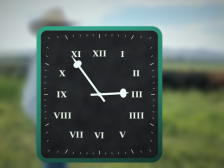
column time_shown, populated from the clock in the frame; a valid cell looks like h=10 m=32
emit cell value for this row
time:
h=2 m=54
